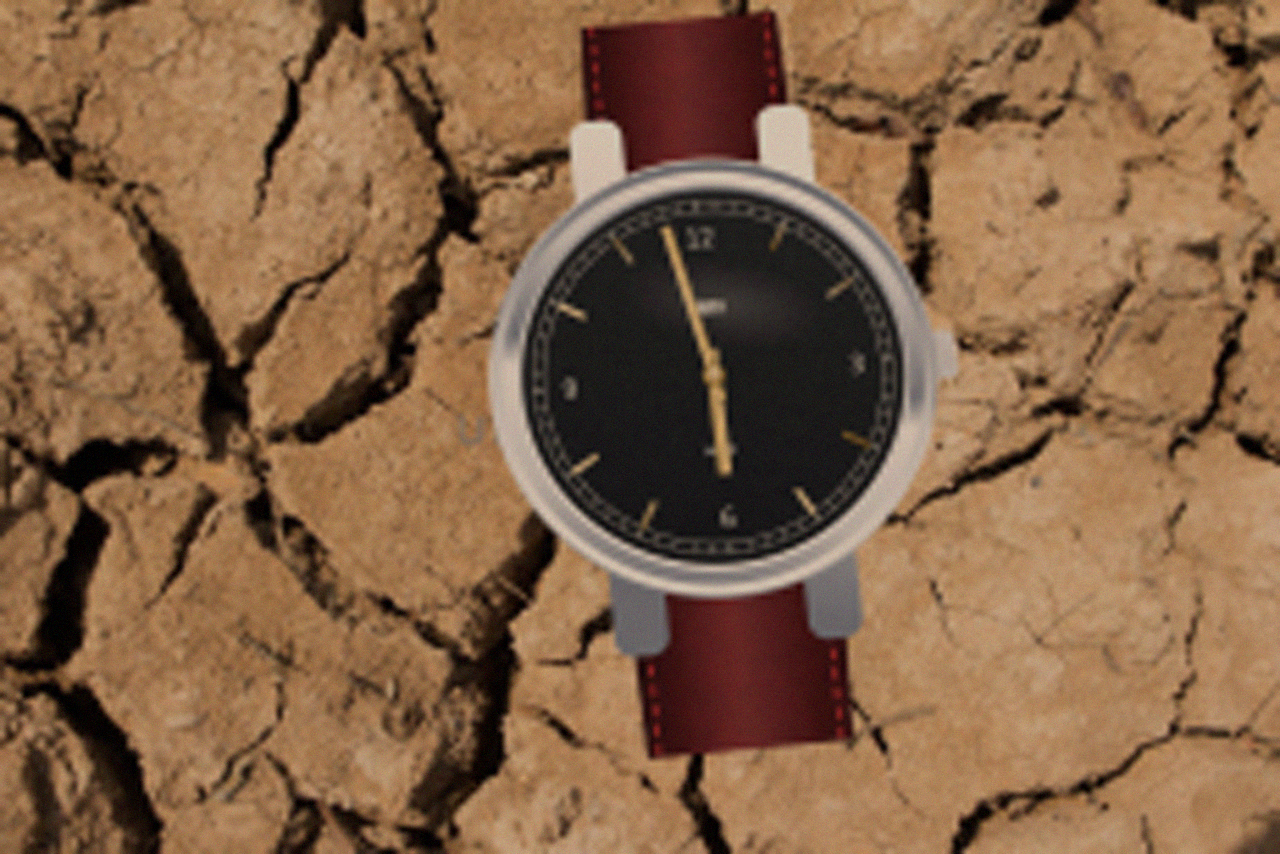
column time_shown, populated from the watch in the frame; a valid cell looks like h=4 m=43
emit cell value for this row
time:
h=5 m=58
